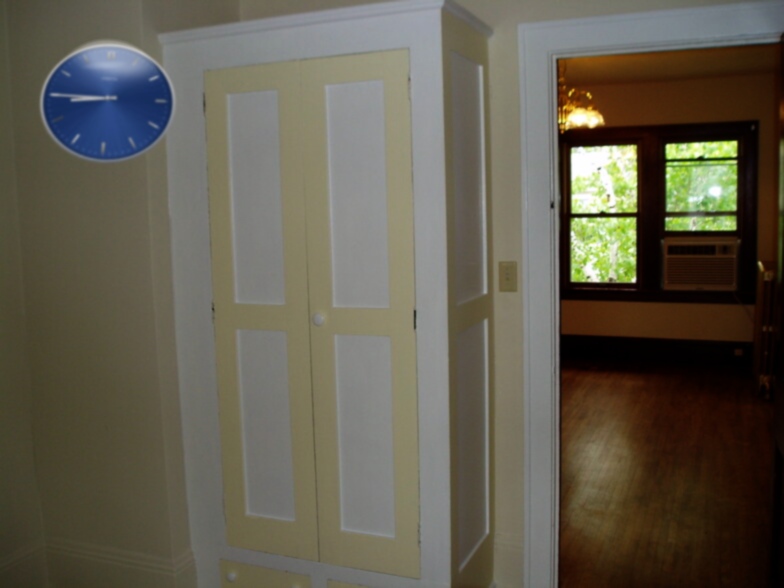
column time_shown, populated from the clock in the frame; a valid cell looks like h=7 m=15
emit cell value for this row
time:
h=8 m=45
